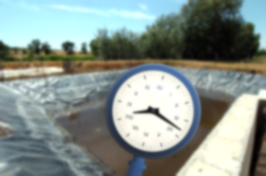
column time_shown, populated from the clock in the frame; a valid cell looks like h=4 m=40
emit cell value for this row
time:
h=8 m=18
